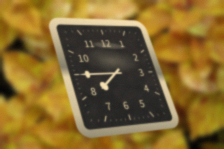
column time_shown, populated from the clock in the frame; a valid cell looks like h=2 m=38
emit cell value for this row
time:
h=7 m=45
